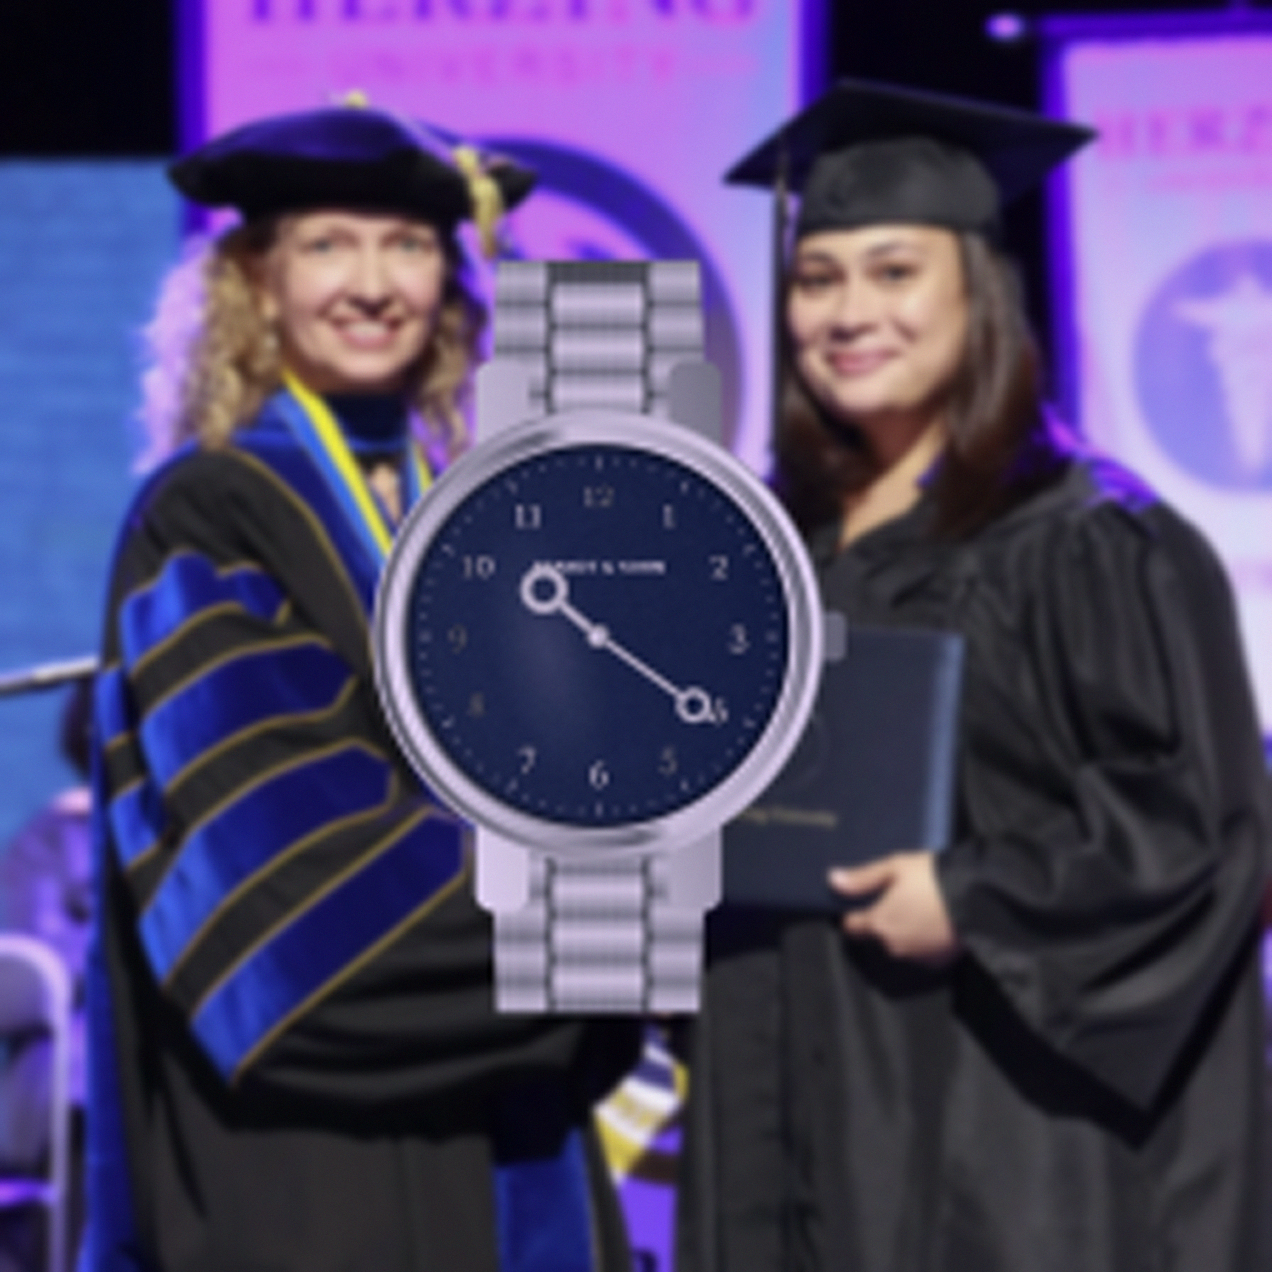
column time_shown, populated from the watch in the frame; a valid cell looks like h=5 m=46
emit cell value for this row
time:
h=10 m=21
